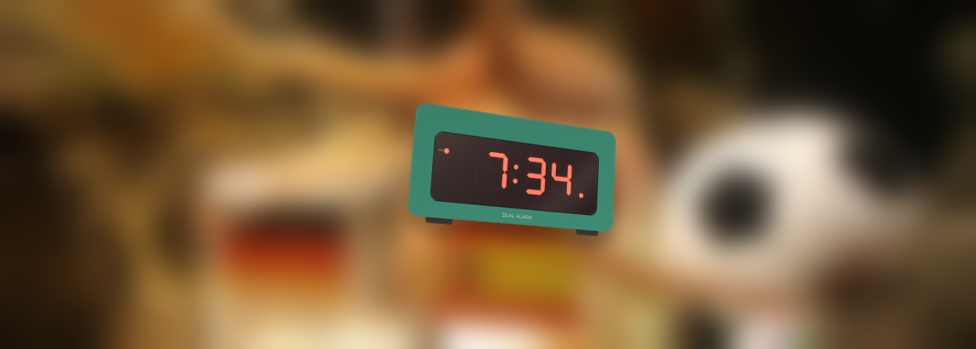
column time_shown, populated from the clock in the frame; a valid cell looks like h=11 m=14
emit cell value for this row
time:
h=7 m=34
